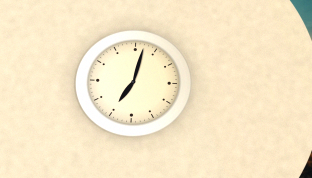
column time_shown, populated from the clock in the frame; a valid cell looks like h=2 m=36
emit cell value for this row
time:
h=7 m=2
